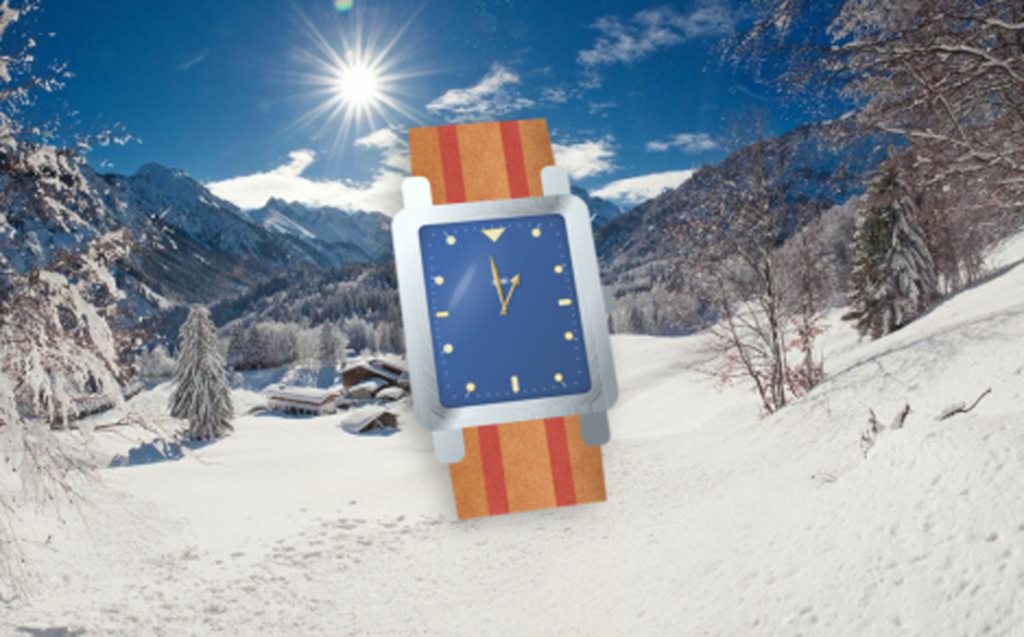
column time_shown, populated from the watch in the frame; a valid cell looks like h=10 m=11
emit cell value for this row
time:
h=12 m=59
